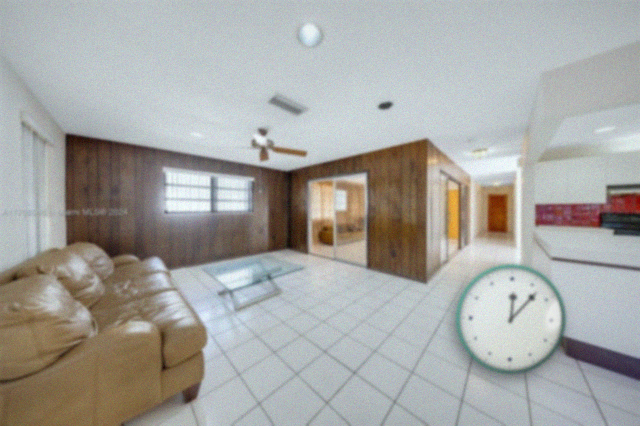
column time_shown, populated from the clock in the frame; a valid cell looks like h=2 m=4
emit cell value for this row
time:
h=12 m=7
